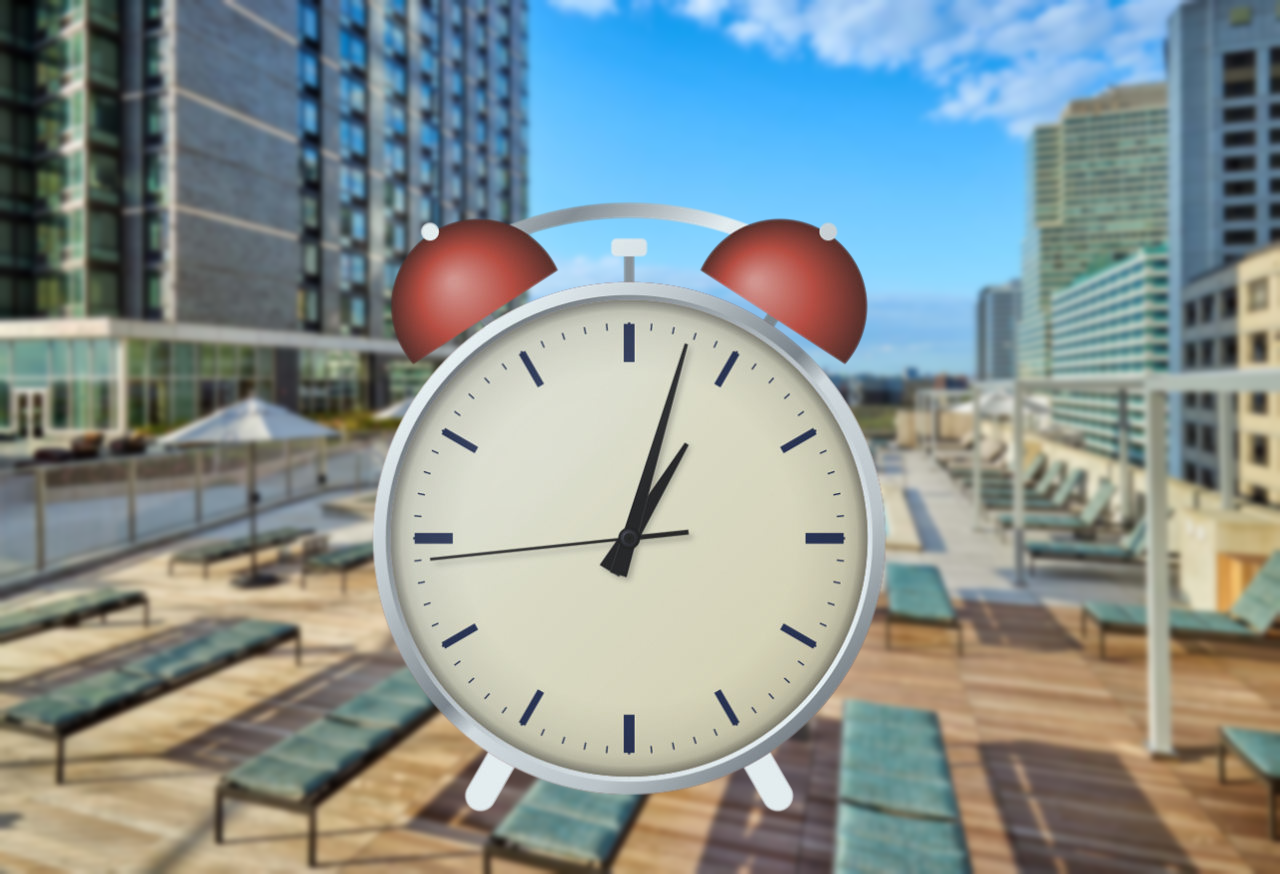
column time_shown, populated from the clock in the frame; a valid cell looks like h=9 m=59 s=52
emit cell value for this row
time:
h=1 m=2 s=44
